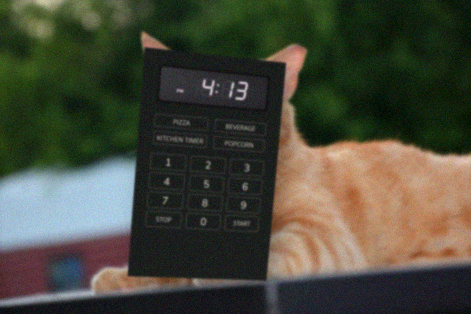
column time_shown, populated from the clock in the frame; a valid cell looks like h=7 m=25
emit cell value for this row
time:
h=4 m=13
